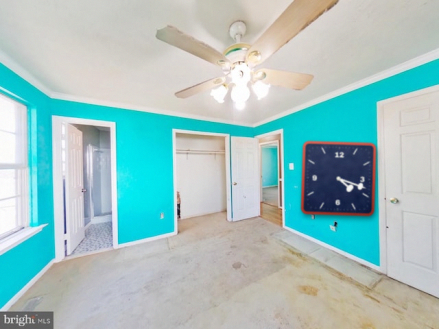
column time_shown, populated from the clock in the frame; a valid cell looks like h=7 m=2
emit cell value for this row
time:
h=4 m=18
